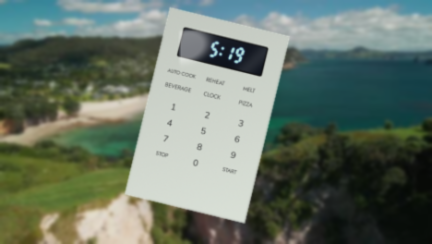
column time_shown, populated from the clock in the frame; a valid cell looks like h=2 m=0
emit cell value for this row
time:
h=5 m=19
